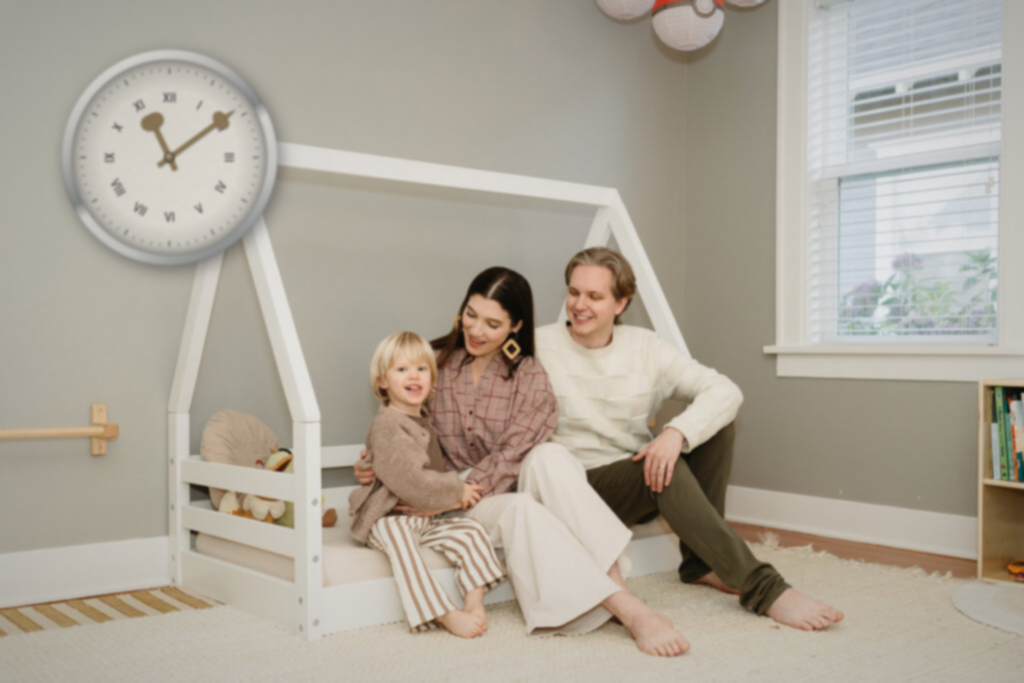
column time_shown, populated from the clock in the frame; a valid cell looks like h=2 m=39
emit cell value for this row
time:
h=11 m=9
